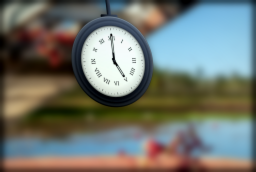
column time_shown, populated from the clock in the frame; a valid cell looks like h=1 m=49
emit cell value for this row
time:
h=5 m=0
